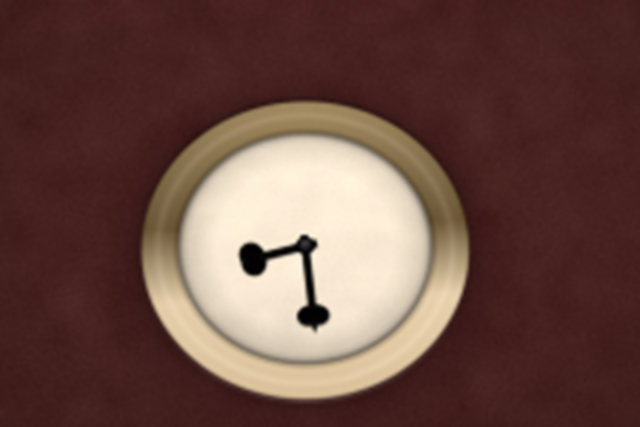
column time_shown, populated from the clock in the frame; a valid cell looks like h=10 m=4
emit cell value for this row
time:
h=8 m=29
